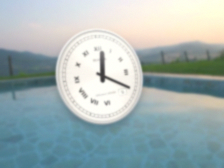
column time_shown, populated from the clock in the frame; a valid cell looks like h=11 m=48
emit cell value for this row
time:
h=12 m=20
